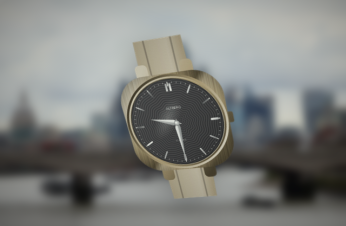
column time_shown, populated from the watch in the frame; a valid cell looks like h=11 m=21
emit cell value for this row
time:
h=9 m=30
